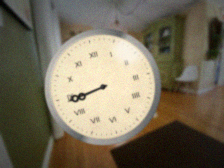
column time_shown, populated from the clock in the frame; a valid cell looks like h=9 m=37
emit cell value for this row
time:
h=8 m=44
